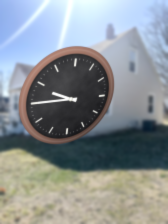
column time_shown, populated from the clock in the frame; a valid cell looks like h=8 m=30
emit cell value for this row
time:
h=9 m=45
